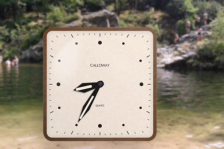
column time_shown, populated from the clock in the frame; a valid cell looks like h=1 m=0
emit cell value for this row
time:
h=8 m=35
